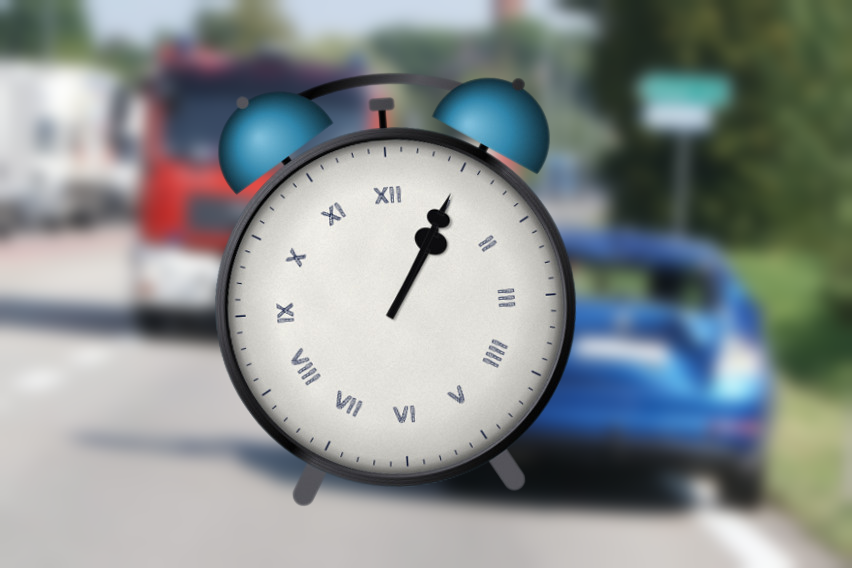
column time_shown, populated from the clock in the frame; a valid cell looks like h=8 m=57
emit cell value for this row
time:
h=1 m=5
